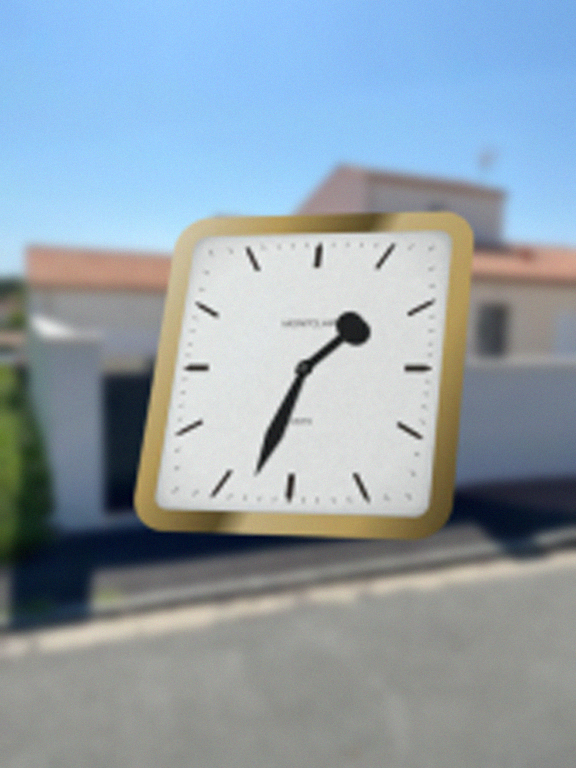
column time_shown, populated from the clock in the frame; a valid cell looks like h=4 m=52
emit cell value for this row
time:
h=1 m=33
